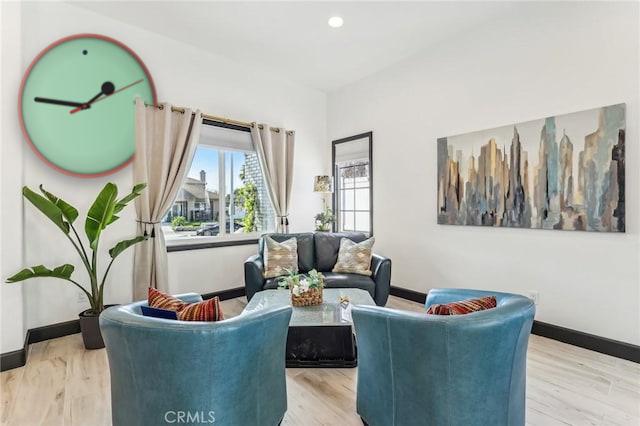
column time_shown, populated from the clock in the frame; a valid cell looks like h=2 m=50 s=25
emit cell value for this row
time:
h=1 m=46 s=11
